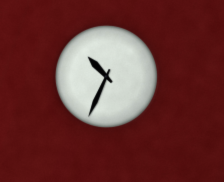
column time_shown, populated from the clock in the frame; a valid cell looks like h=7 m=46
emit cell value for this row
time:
h=10 m=34
